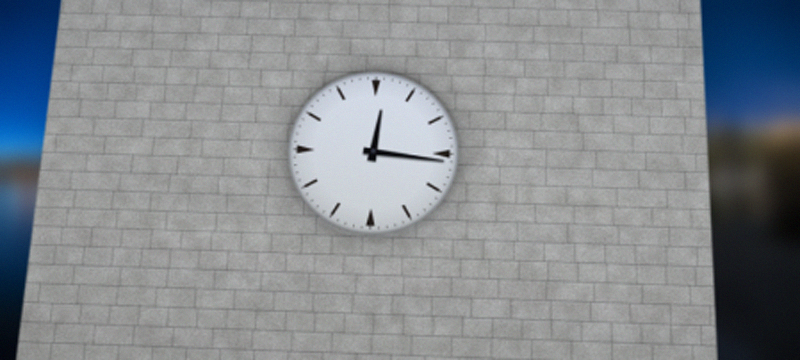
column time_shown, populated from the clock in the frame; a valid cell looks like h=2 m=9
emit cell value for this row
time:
h=12 m=16
